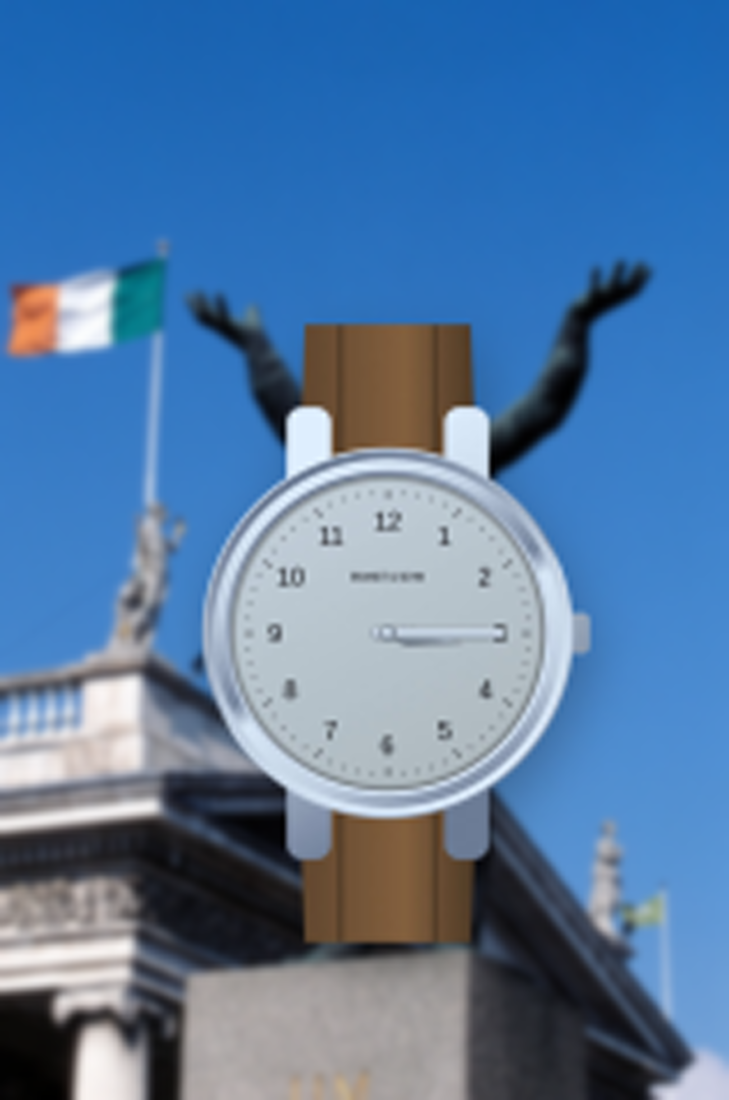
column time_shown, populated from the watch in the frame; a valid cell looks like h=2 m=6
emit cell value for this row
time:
h=3 m=15
